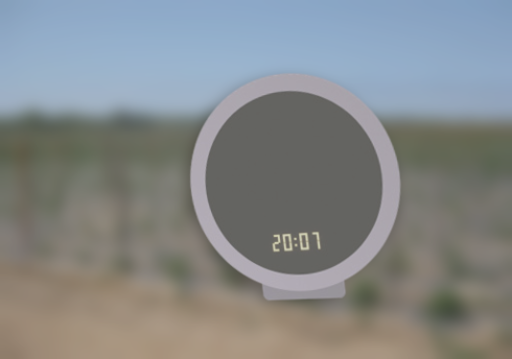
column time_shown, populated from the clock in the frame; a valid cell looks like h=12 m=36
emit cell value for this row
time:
h=20 m=7
